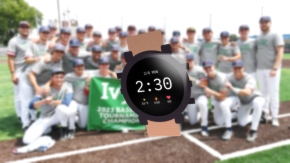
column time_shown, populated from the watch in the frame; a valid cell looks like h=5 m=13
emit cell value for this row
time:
h=2 m=30
